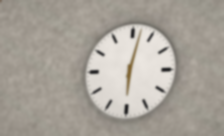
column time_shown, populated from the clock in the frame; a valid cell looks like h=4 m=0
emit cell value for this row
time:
h=6 m=2
